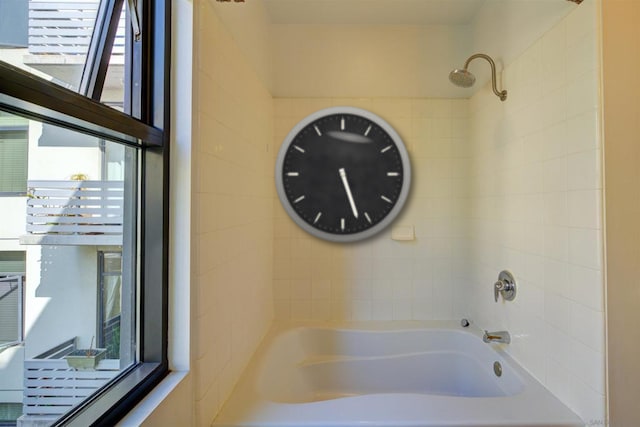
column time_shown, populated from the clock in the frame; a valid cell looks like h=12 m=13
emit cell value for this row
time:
h=5 m=27
